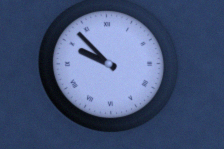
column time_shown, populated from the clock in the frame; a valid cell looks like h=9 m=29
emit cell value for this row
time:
h=9 m=53
